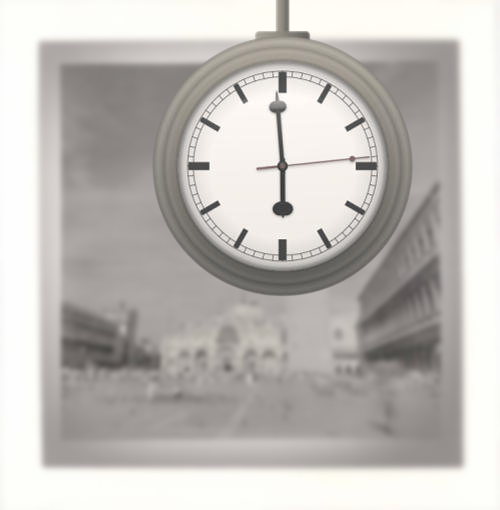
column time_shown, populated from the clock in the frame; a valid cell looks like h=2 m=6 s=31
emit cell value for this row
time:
h=5 m=59 s=14
